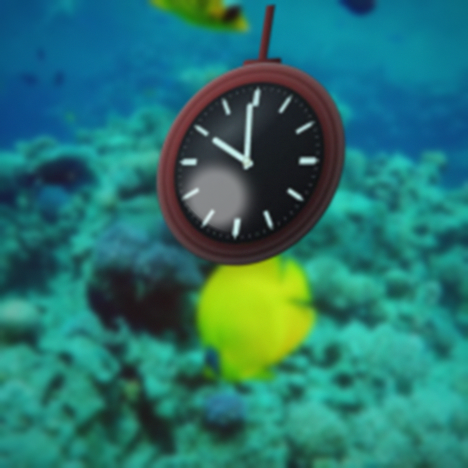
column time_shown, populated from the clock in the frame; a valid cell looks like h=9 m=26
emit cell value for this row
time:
h=9 m=59
